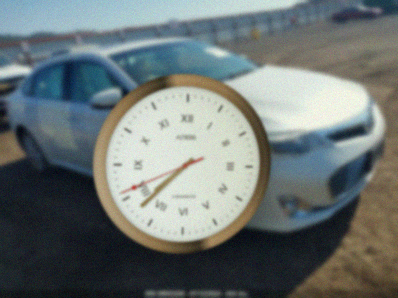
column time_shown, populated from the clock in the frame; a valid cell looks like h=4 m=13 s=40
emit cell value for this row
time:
h=7 m=37 s=41
